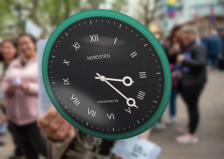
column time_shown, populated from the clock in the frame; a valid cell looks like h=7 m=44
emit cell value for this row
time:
h=3 m=23
